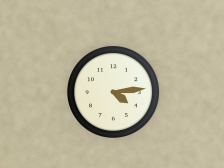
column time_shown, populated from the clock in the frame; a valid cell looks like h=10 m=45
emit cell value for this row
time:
h=4 m=14
